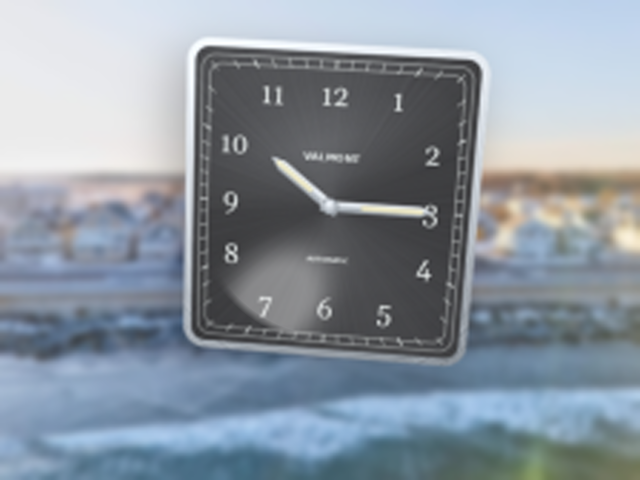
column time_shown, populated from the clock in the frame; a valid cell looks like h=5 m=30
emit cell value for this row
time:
h=10 m=15
